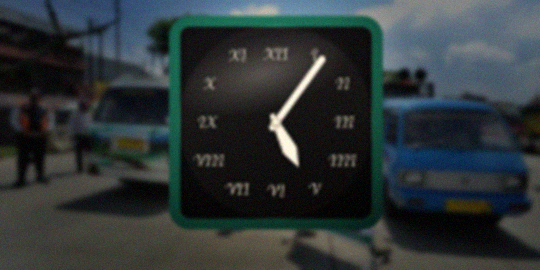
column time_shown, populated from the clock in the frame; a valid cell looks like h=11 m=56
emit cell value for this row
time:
h=5 m=6
